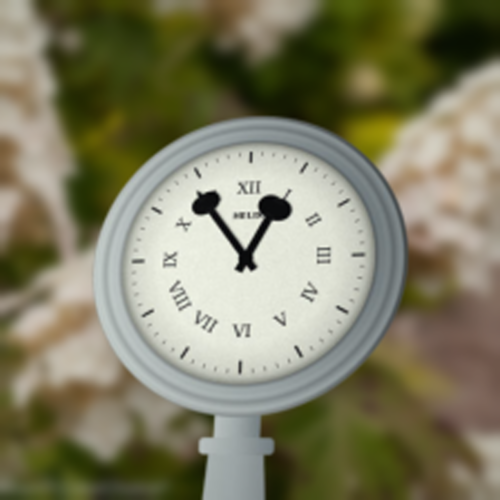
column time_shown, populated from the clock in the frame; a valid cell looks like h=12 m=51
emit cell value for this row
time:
h=12 m=54
